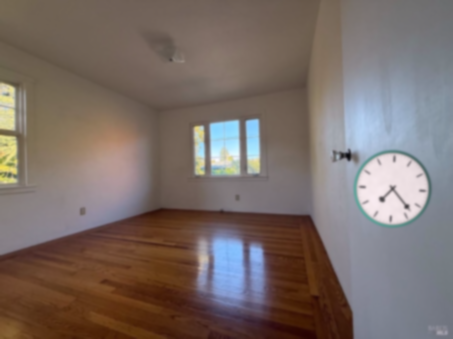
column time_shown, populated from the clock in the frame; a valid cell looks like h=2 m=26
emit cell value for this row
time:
h=7 m=23
